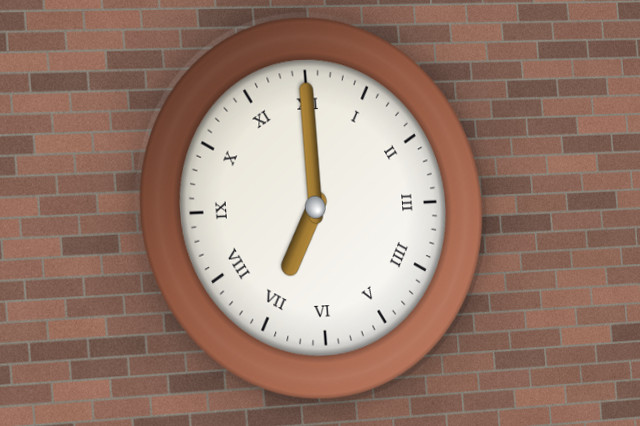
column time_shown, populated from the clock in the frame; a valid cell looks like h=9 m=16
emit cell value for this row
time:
h=7 m=0
